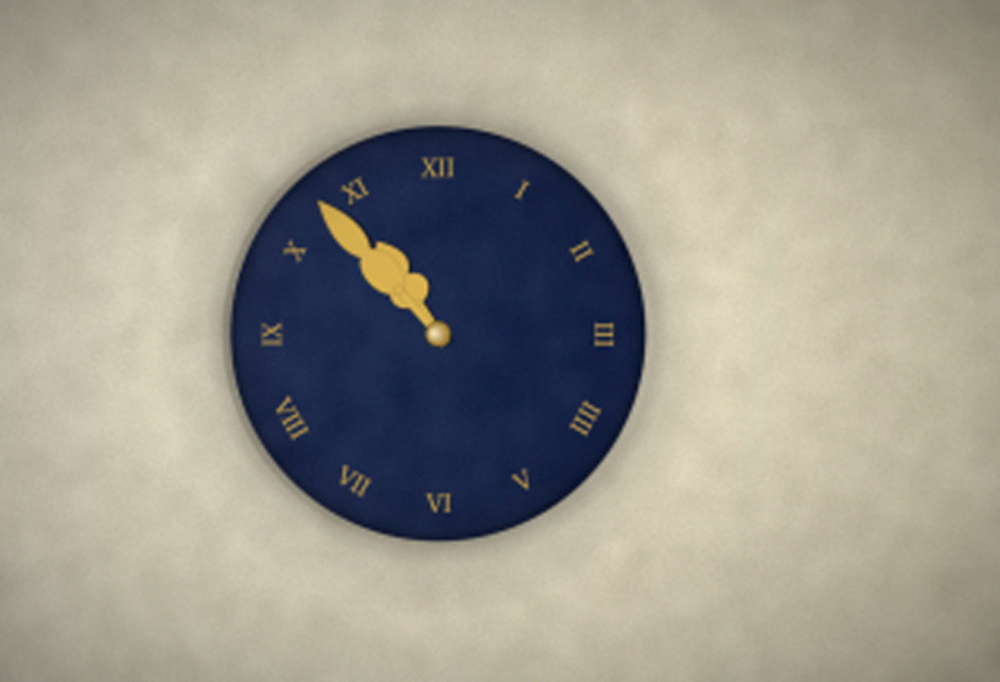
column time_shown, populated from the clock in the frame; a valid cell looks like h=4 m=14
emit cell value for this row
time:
h=10 m=53
